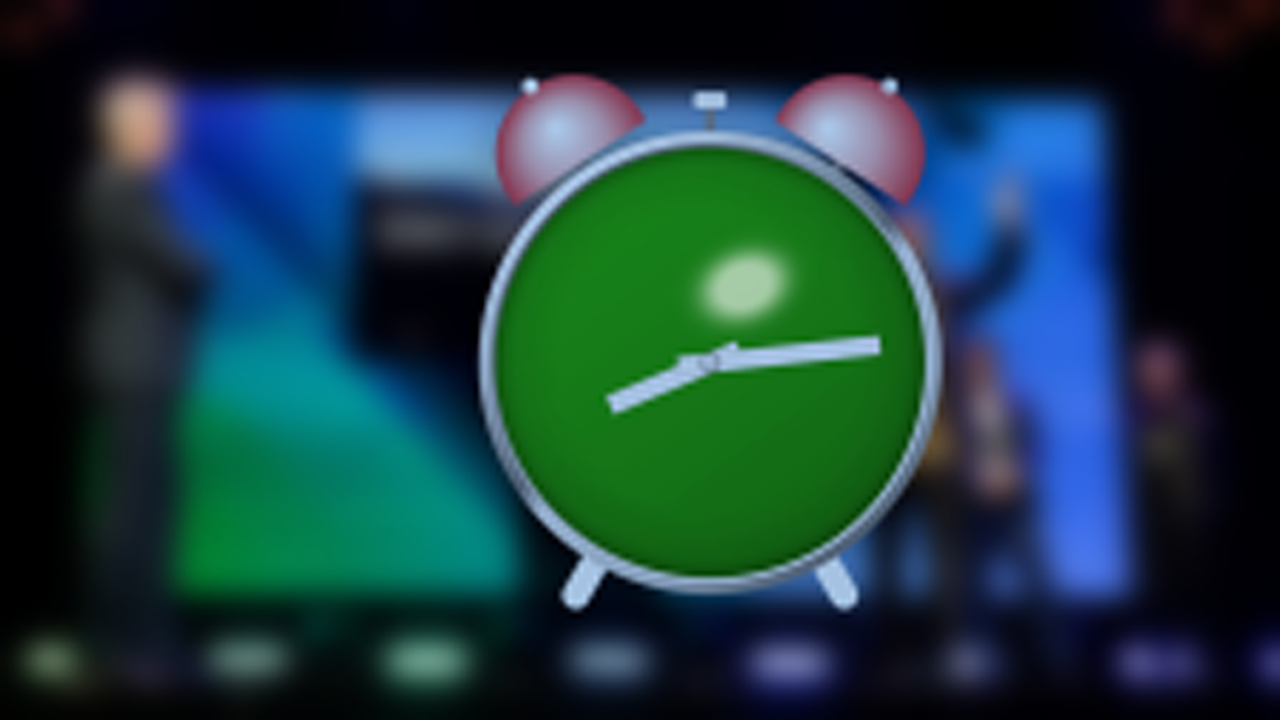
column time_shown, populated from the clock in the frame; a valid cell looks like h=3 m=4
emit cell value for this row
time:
h=8 m=14
